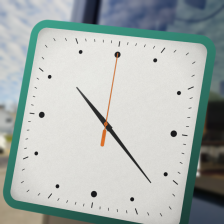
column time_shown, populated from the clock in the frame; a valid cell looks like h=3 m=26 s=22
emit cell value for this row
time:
h=10 m=22 s=0
